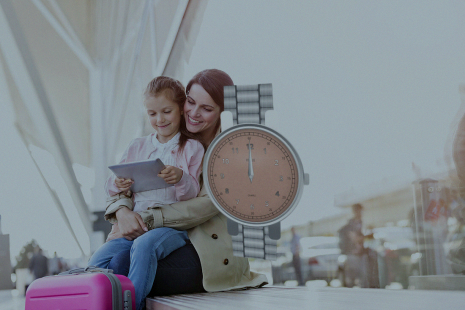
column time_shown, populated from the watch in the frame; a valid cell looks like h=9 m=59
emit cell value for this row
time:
h=12 m=0
